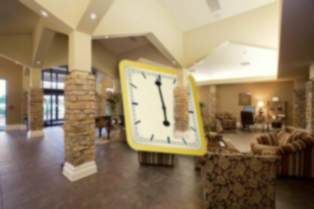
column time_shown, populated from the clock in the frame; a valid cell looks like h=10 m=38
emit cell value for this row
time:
h=5 m=59
